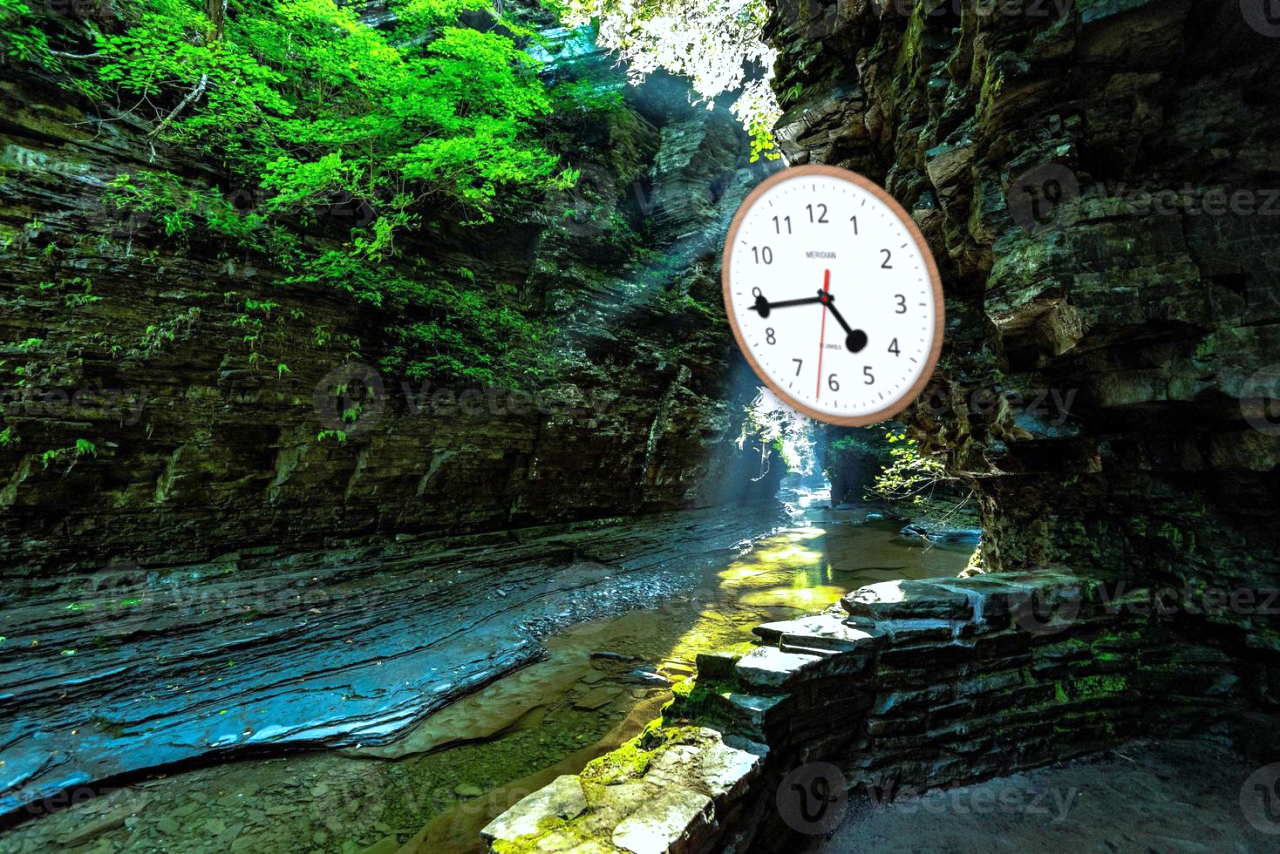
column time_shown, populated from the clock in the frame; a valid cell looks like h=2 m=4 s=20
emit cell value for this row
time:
h=4 m=43 s=32
